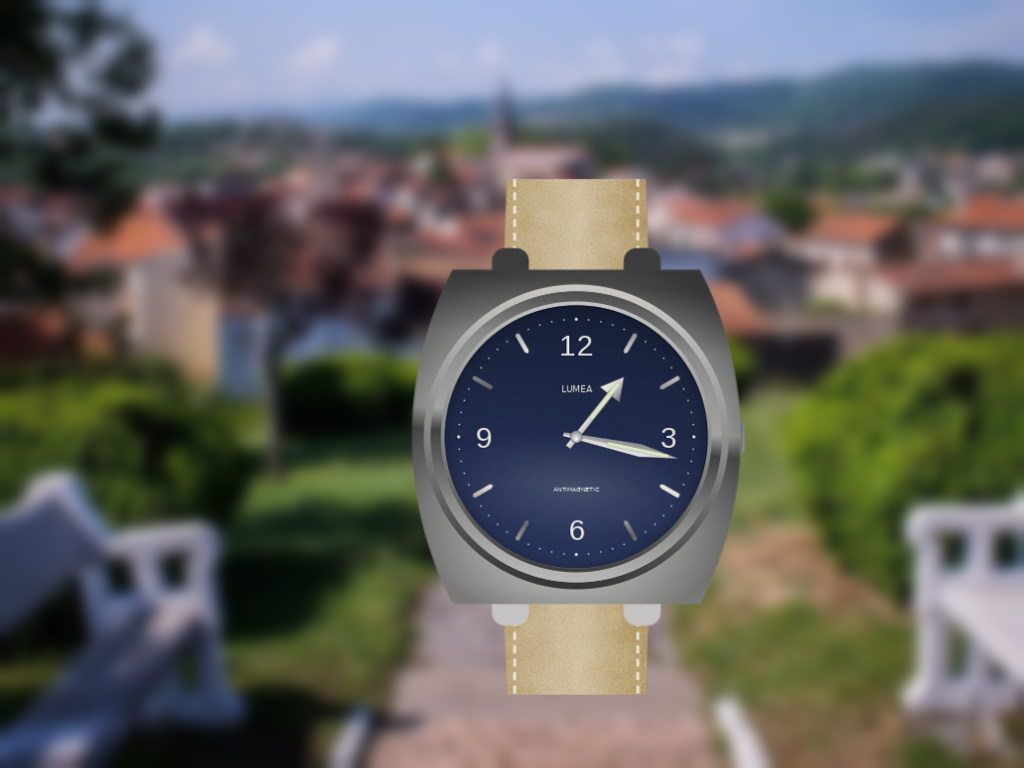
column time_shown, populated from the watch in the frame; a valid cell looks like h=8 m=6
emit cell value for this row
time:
h=1 m=17
